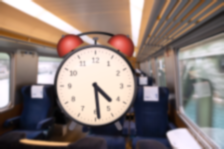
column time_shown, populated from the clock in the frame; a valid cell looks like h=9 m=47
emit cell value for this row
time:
h=4 m=29
